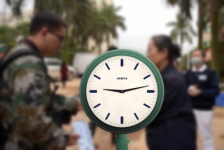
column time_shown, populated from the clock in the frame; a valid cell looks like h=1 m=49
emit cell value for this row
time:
h=9 m=13
